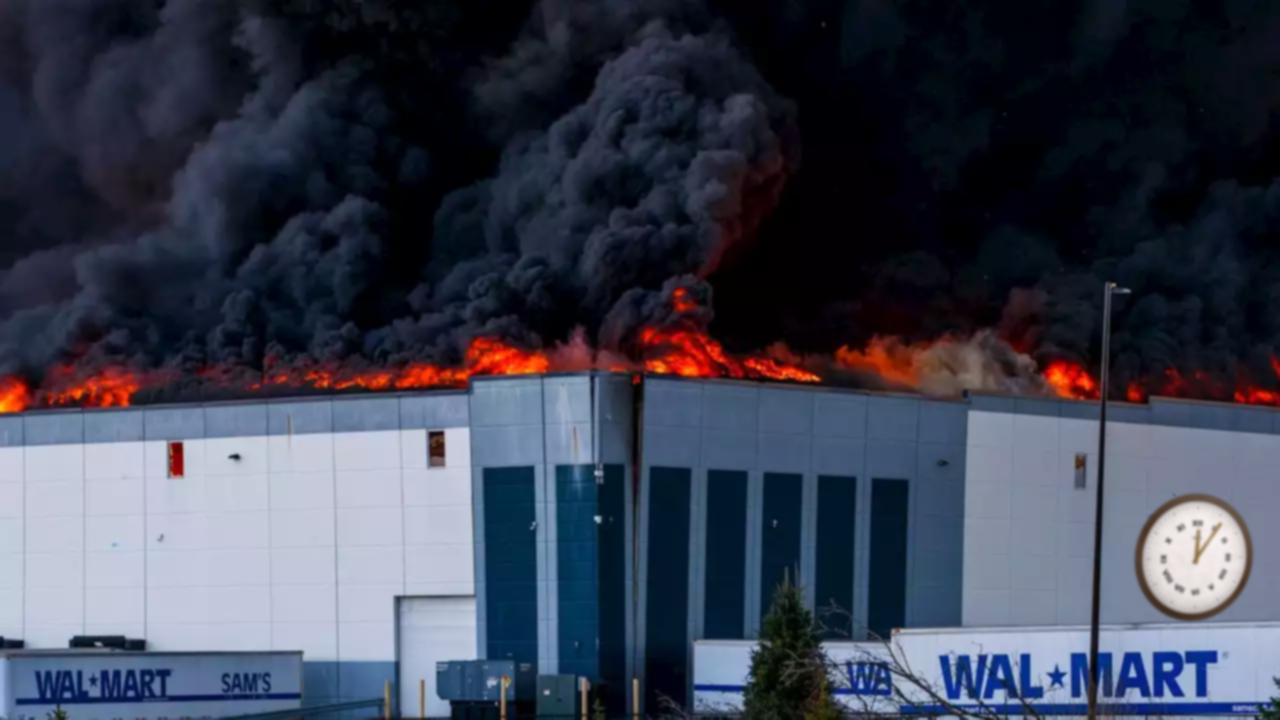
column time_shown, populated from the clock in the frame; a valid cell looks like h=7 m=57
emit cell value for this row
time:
h=12 m=6
